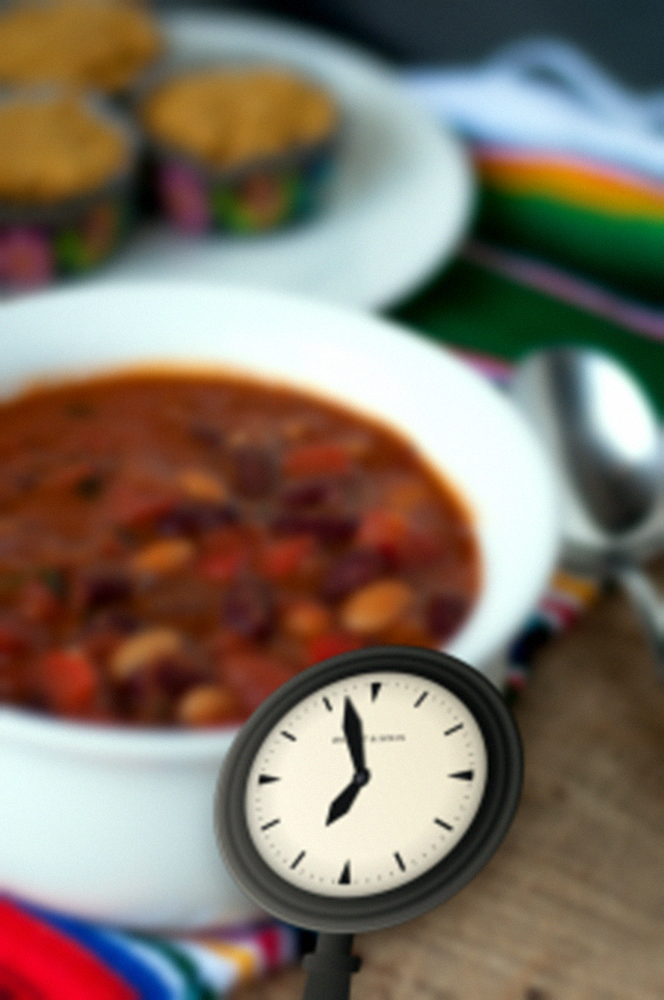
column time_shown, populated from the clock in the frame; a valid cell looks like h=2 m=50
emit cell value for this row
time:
h=6 m=57
